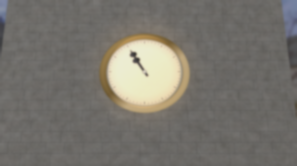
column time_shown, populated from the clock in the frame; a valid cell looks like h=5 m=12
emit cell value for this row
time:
h=10 m=55
